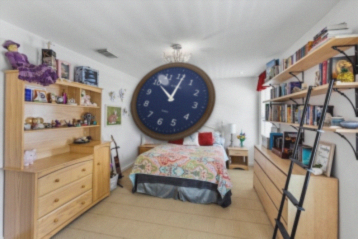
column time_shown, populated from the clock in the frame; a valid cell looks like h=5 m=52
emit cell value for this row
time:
h=10 m=1
